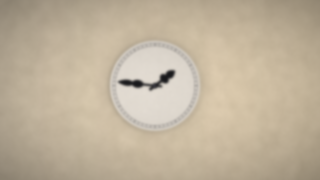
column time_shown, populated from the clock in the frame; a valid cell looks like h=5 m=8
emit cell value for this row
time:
h=1 m=46
